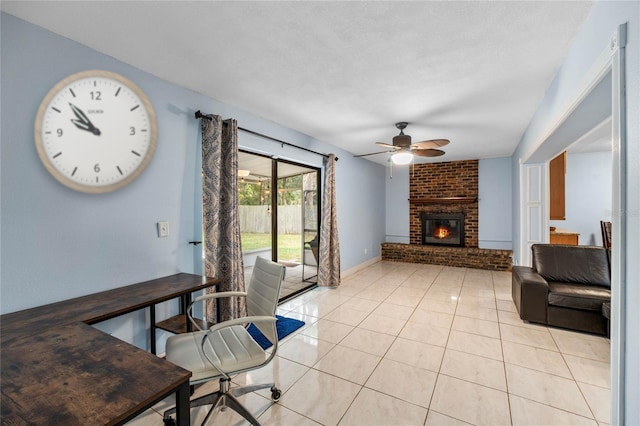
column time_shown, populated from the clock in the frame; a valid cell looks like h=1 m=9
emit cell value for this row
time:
h=9 m=53
